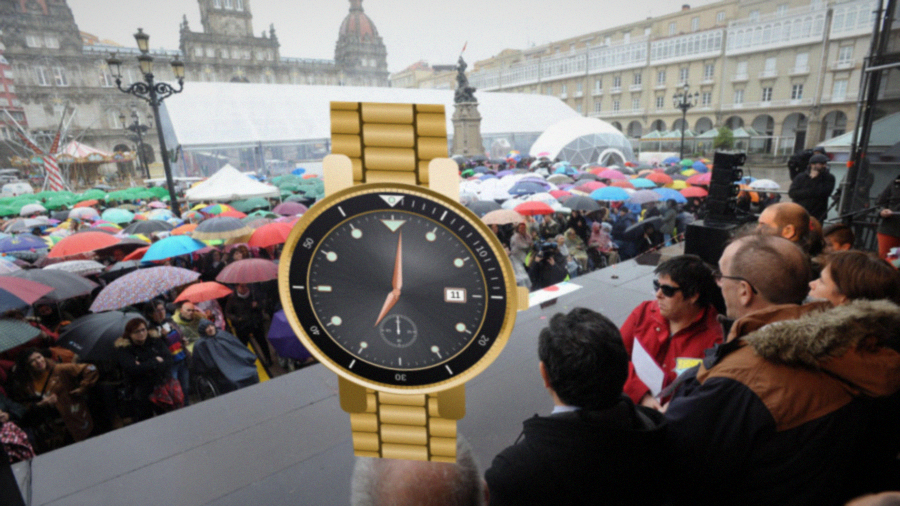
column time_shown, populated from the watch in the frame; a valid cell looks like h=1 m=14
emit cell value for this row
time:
h=7 m=1
